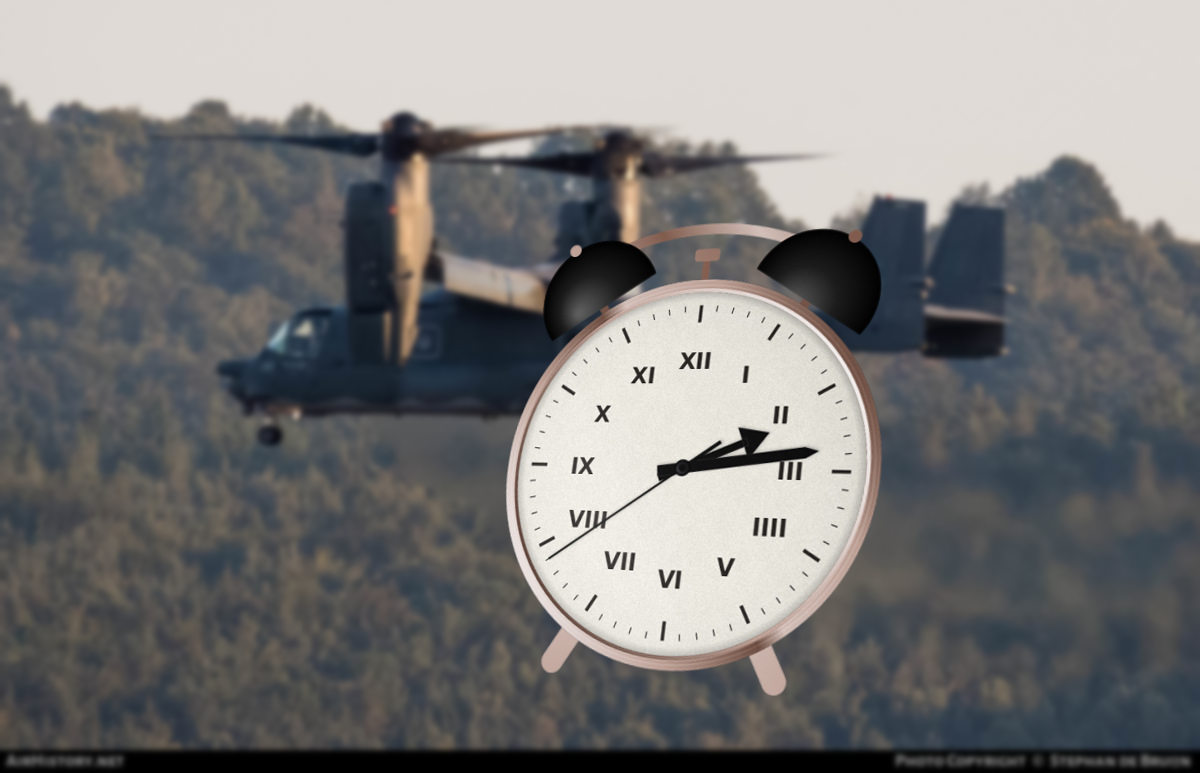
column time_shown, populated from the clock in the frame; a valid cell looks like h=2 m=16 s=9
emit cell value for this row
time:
h=2 m=13 s=39
